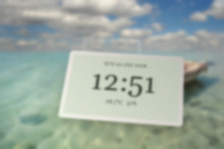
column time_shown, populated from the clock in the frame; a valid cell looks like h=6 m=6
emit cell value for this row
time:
h=12 m=51
